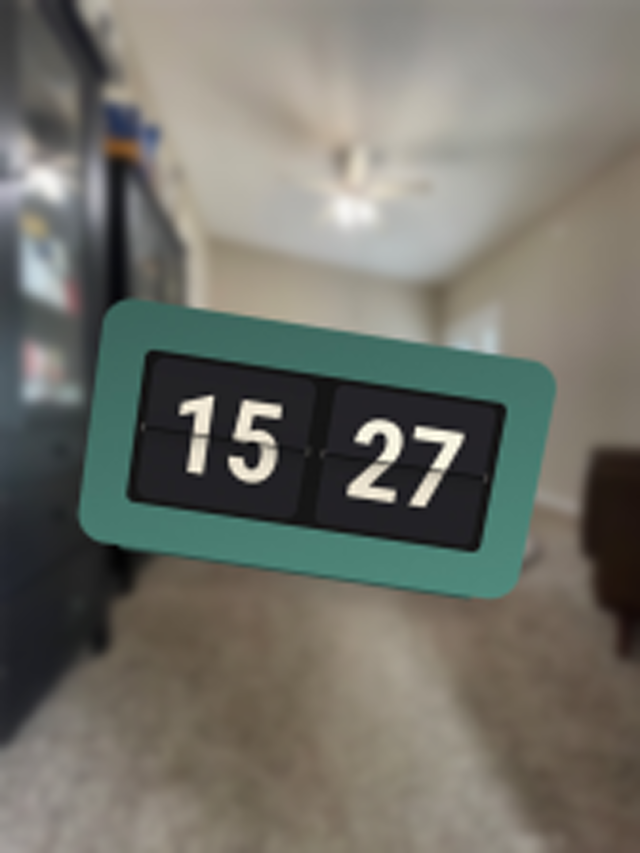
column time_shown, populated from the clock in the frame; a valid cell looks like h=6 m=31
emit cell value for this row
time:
h=15 m=27
